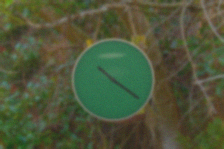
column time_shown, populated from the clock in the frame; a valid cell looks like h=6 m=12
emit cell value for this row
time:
h=10 m=21
